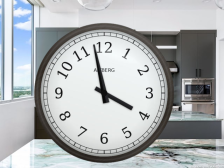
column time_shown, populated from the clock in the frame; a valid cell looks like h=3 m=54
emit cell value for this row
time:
h=3 m=58
